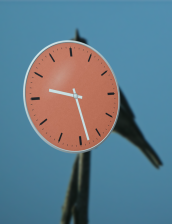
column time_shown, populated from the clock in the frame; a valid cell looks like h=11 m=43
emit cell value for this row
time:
h=9 m=28
